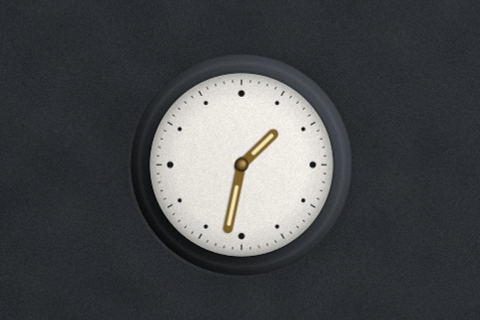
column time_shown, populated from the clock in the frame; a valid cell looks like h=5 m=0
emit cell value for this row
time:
h=1 m=32
